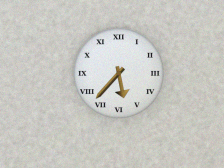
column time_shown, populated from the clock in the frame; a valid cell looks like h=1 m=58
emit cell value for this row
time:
h=5 m=37
